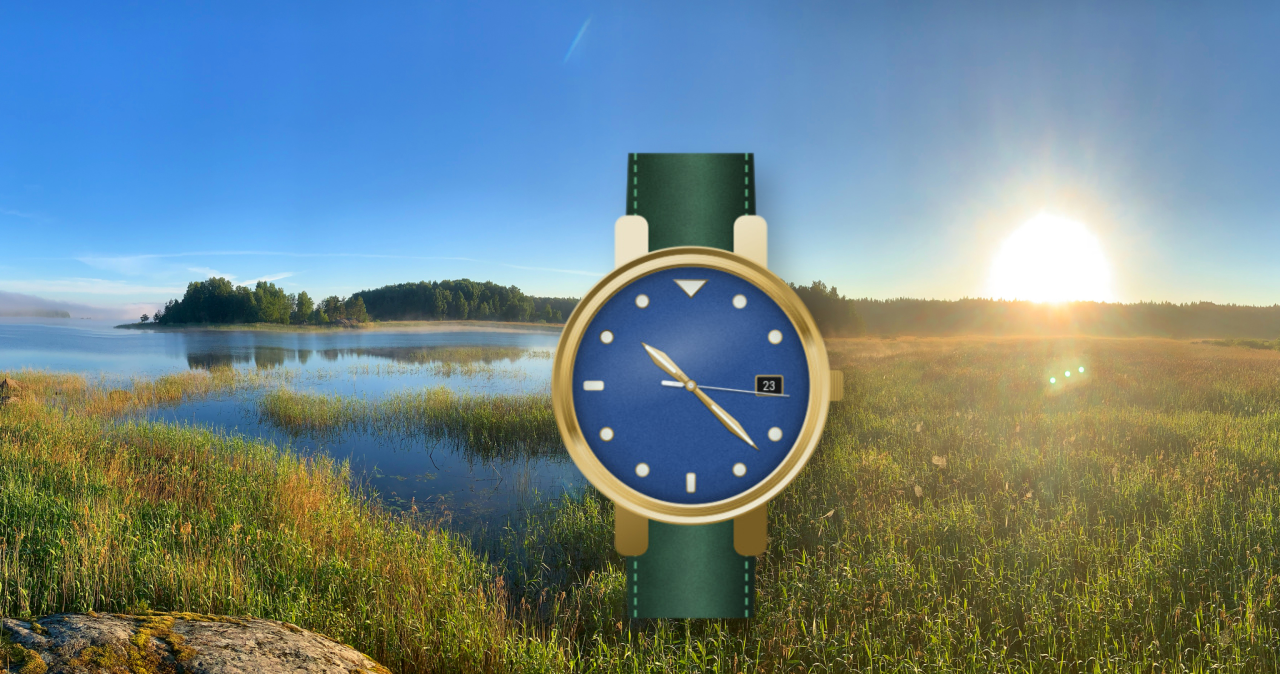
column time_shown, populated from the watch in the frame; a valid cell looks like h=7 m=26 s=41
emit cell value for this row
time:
h=10 m=22 s=16
